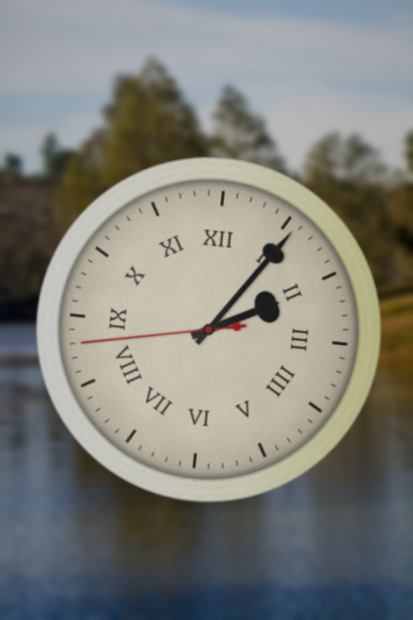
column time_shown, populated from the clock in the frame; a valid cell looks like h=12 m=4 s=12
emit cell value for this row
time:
h=2 m=5 s=43
